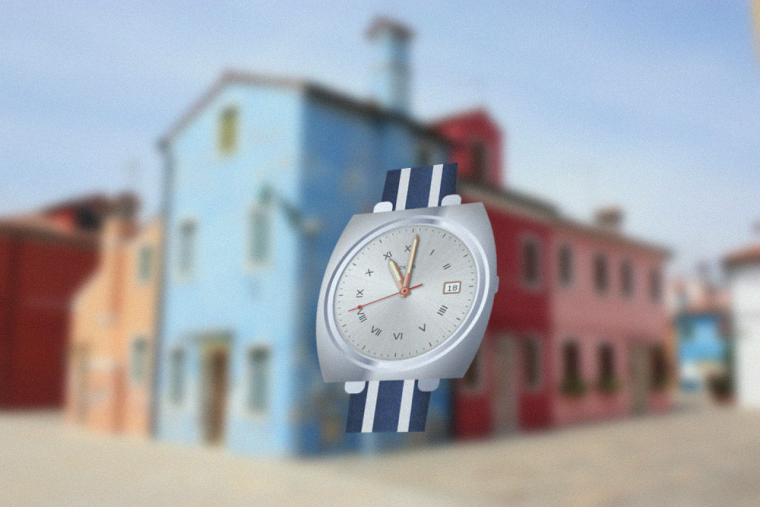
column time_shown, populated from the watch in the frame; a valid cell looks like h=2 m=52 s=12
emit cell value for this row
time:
h=11 m=0 s=42
